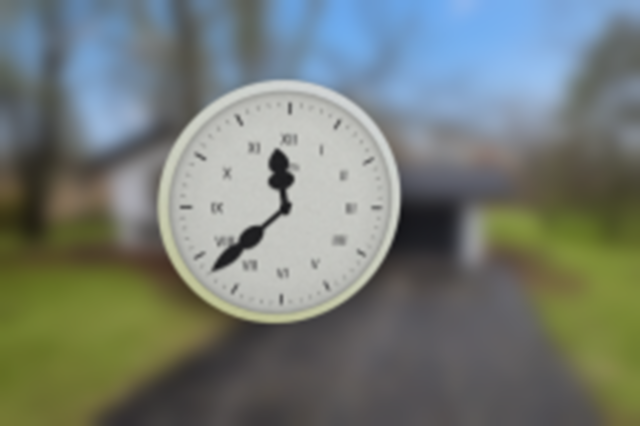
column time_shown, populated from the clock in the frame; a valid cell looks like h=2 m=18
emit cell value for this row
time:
h=11 m=38
